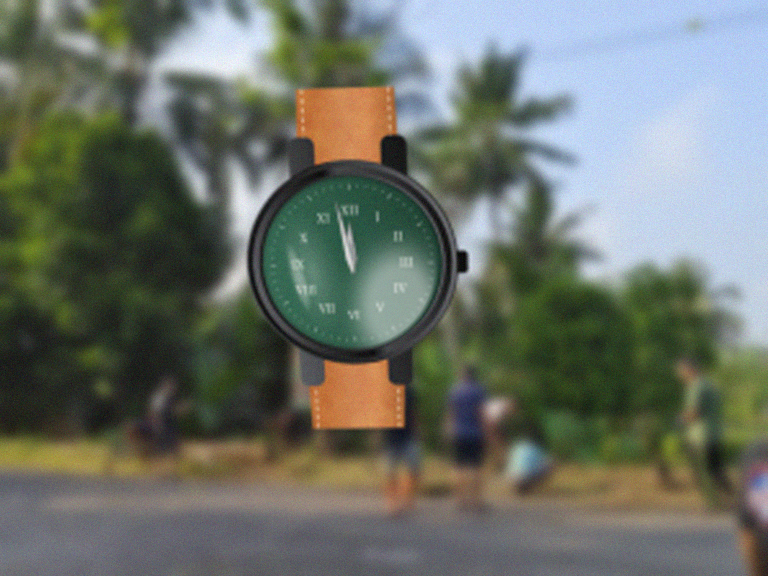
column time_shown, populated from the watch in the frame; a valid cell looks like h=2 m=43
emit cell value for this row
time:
h=11 m=58
